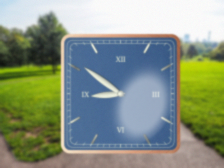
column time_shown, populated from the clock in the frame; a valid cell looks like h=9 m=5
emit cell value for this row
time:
h=8 m=51
